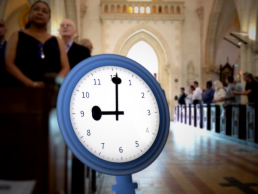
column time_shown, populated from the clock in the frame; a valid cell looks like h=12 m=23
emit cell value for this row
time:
h=9 m=1
